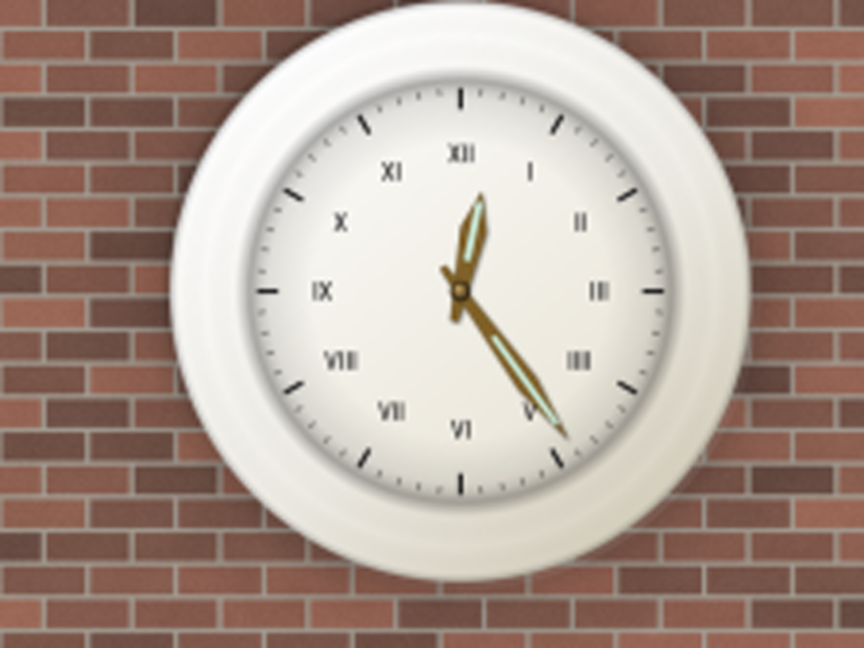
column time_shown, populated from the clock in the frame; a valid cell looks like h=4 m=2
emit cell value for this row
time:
h=12 m=24
